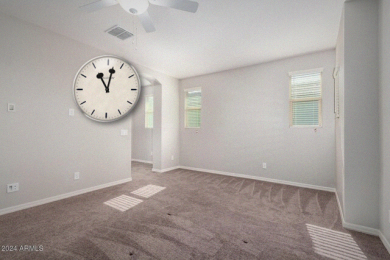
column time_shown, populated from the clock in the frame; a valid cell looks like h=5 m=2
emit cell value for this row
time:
h=11 m=2
